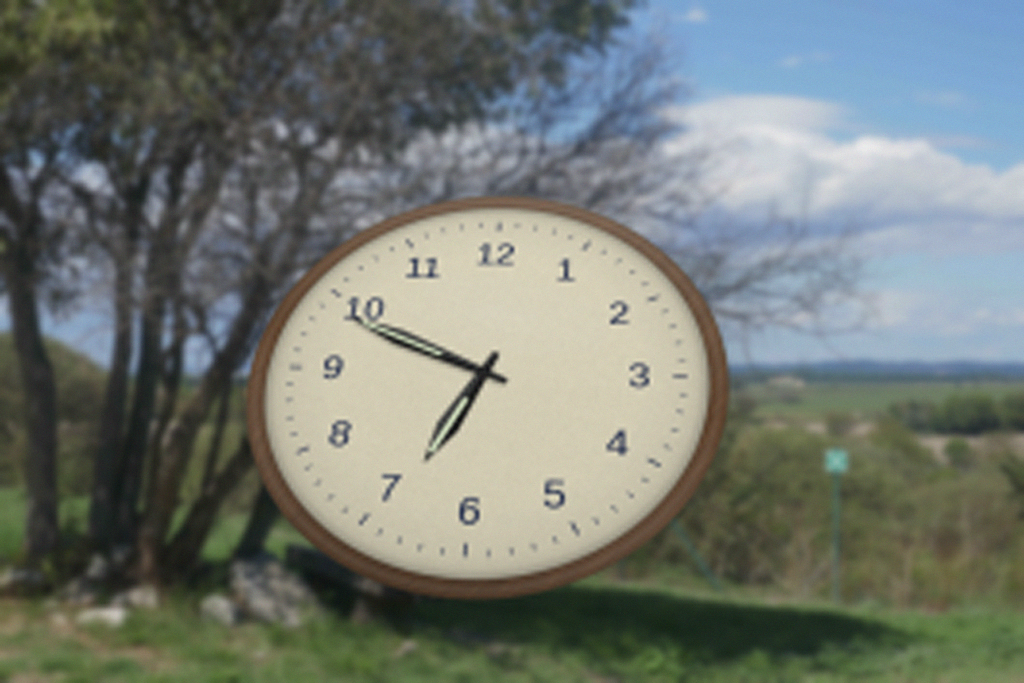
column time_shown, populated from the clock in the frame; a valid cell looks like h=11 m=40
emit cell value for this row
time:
h=6 m=49
